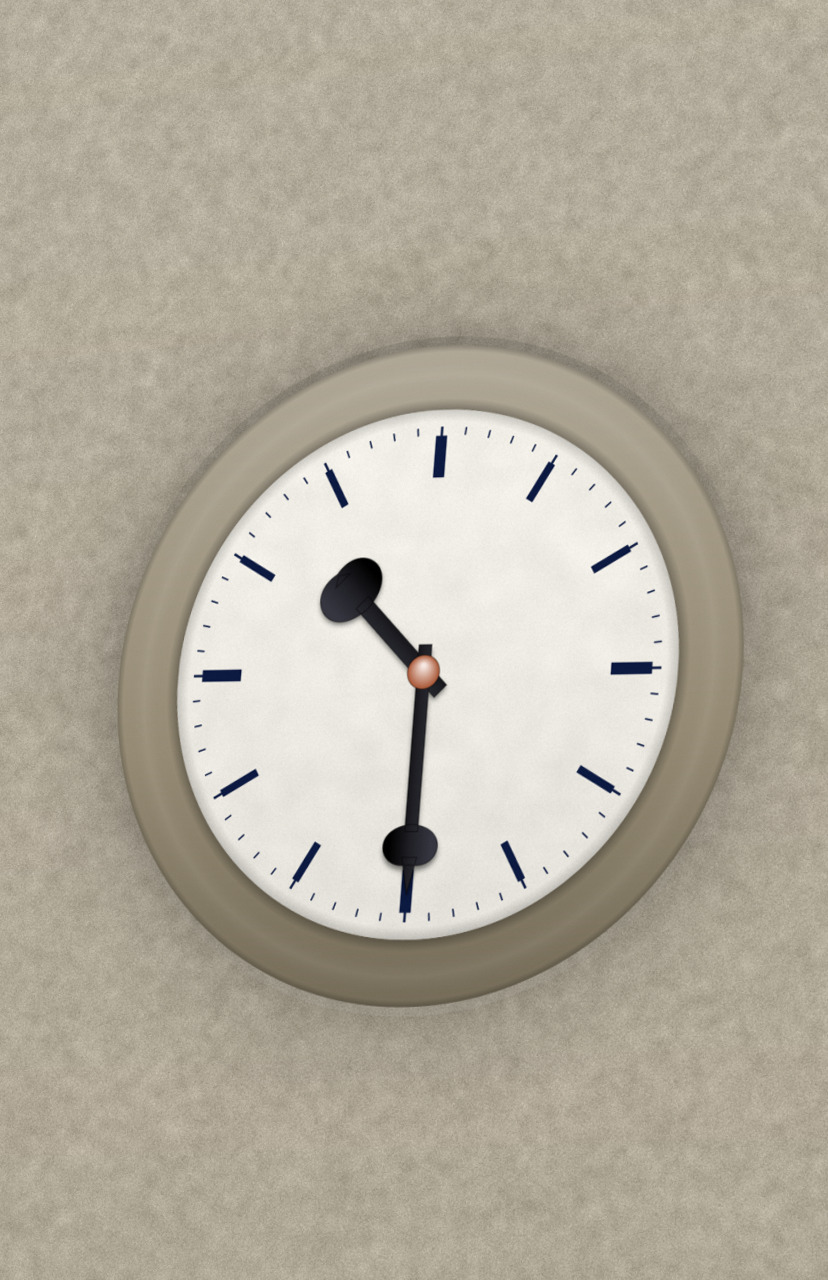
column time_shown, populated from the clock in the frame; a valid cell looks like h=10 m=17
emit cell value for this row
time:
h=10 m=30
